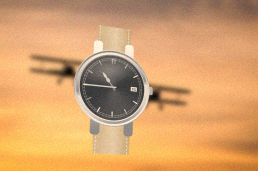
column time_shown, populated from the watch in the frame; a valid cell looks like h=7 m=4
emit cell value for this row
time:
h=10 m=45
